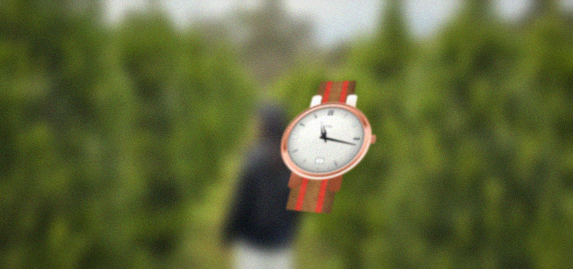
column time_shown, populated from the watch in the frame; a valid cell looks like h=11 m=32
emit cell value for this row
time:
h=11 m=17
